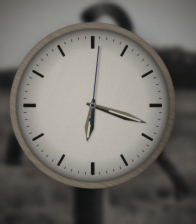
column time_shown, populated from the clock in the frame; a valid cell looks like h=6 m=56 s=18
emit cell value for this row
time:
h=6 m=18 s=1
